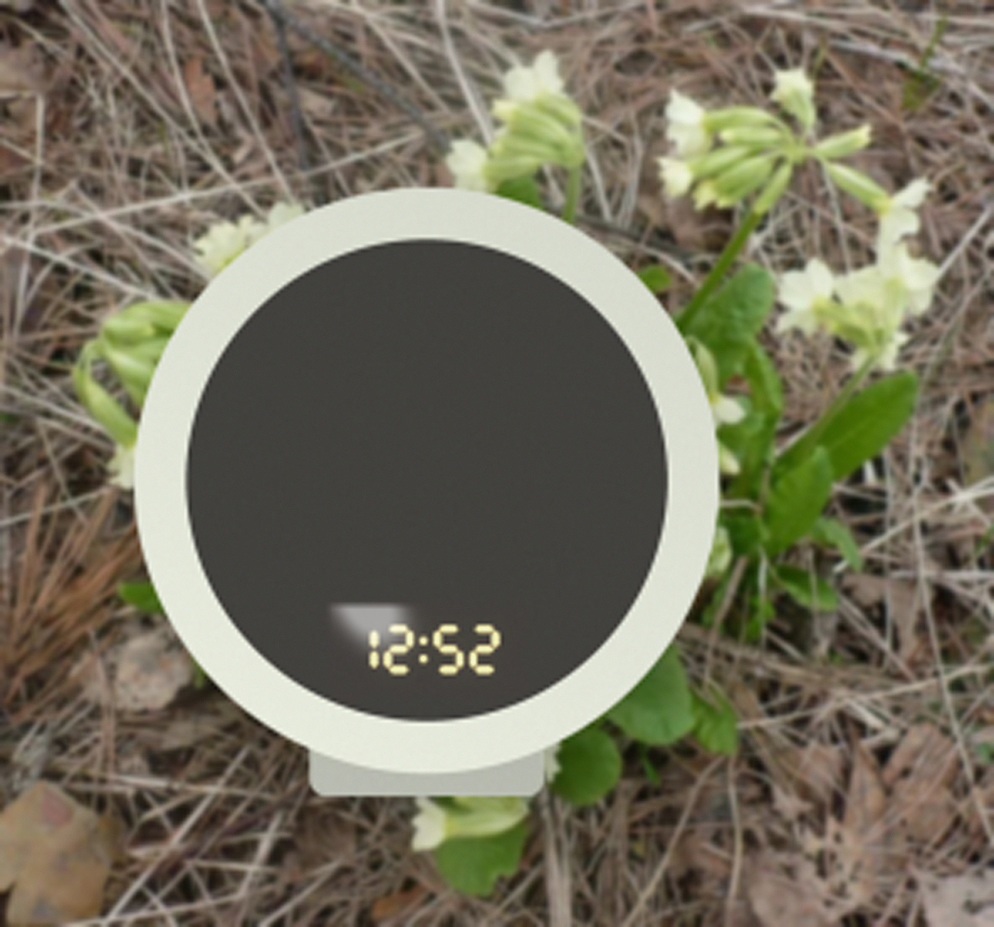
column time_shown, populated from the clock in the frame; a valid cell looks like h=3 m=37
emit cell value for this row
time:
h=12 m=52
